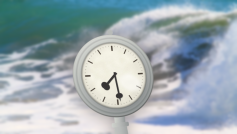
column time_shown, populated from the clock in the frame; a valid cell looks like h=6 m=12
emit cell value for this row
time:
h=7 m=29
